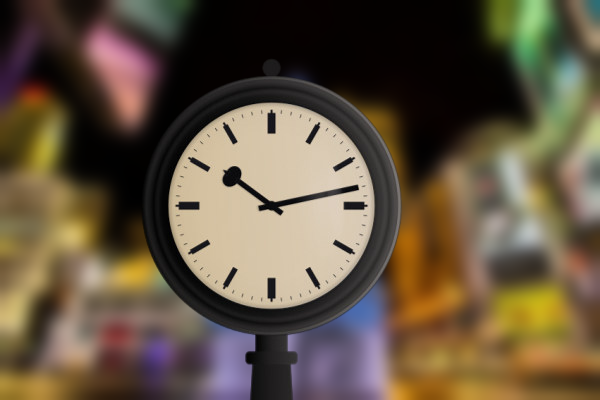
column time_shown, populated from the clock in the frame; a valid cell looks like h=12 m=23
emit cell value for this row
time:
h=10 m=13
